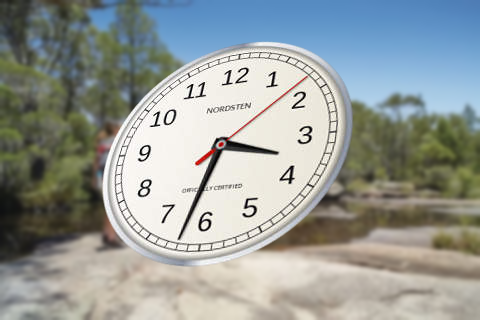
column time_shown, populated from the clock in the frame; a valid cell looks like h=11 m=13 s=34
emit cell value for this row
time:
h=3 m=32 s=8
